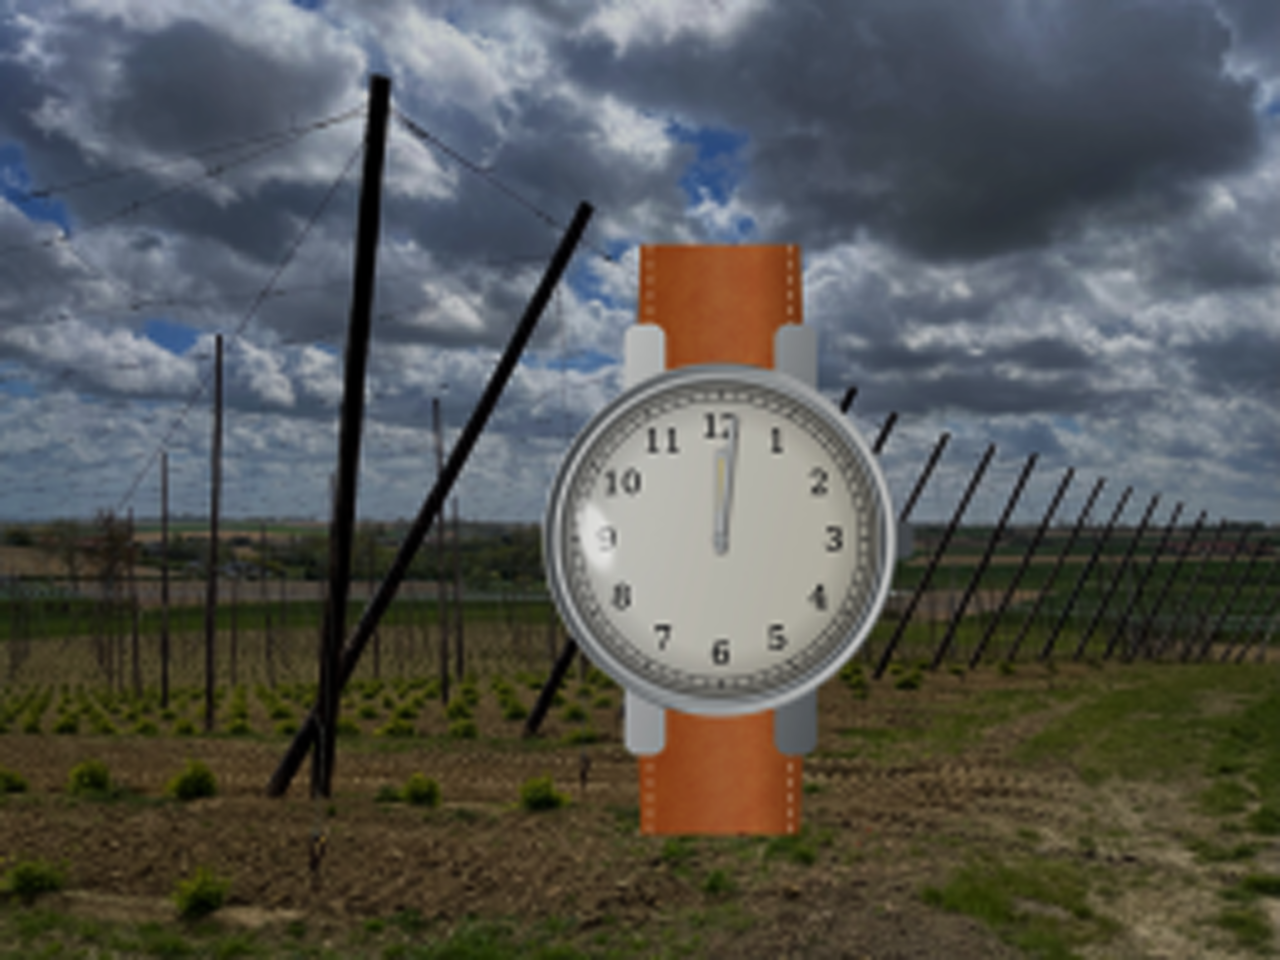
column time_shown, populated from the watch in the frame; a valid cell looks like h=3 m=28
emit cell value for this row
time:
h=12 m=1
